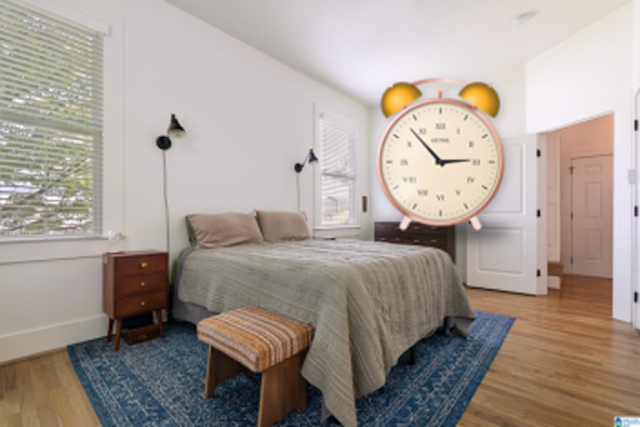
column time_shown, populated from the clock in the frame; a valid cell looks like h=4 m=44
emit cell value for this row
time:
h=2 m=53
